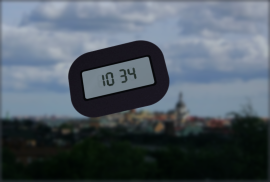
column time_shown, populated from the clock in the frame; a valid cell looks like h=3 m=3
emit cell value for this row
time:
h=10 m=34
